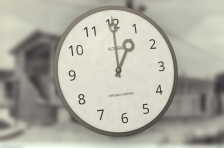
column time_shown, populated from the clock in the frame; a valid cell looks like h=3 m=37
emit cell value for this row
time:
h=1 m=0
